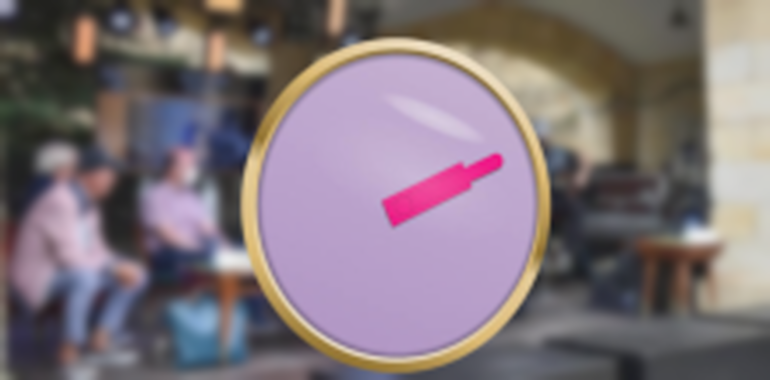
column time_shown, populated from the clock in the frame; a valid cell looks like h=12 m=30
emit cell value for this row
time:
h=2 m=11
